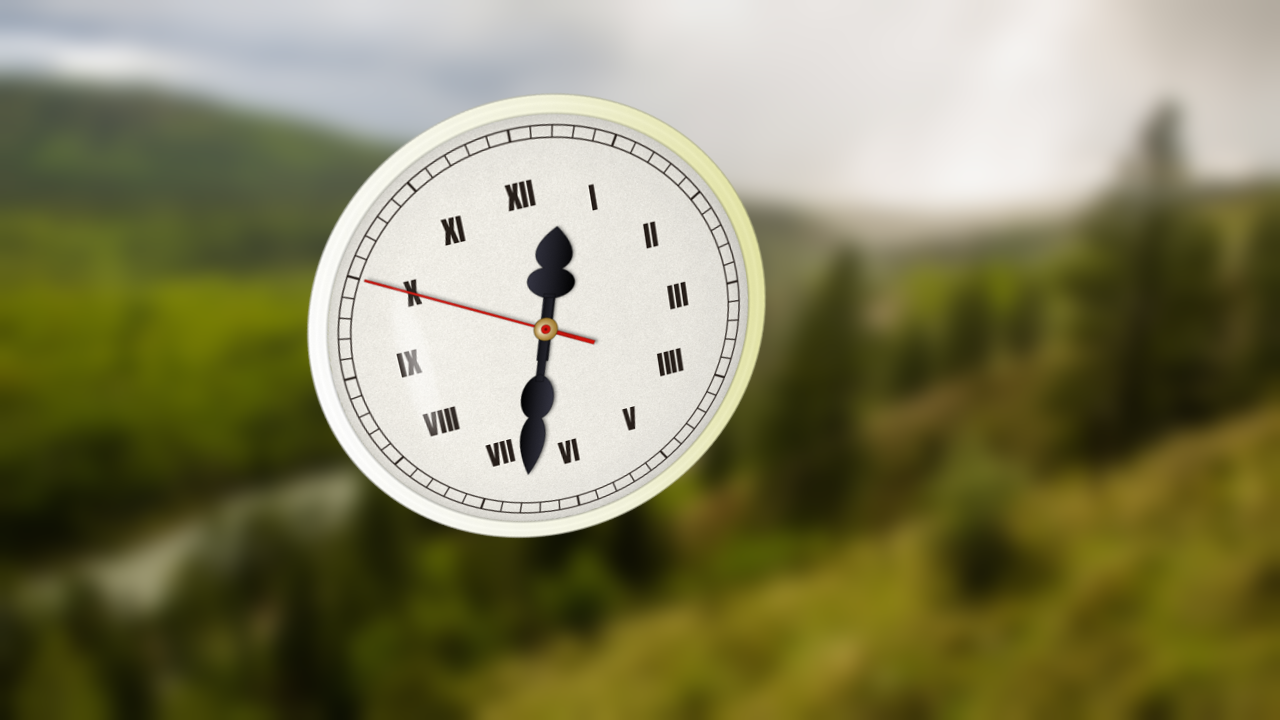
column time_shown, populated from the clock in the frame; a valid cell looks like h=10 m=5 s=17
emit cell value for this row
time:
h=12 m=32 s=50
